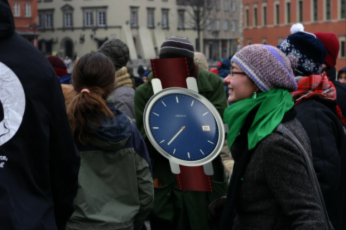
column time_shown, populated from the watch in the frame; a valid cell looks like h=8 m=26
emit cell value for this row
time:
h=7 m=38
